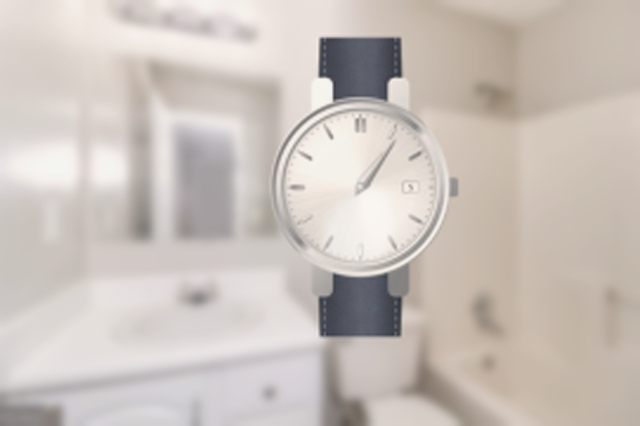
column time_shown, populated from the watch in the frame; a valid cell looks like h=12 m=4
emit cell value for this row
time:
h=1 m=6
